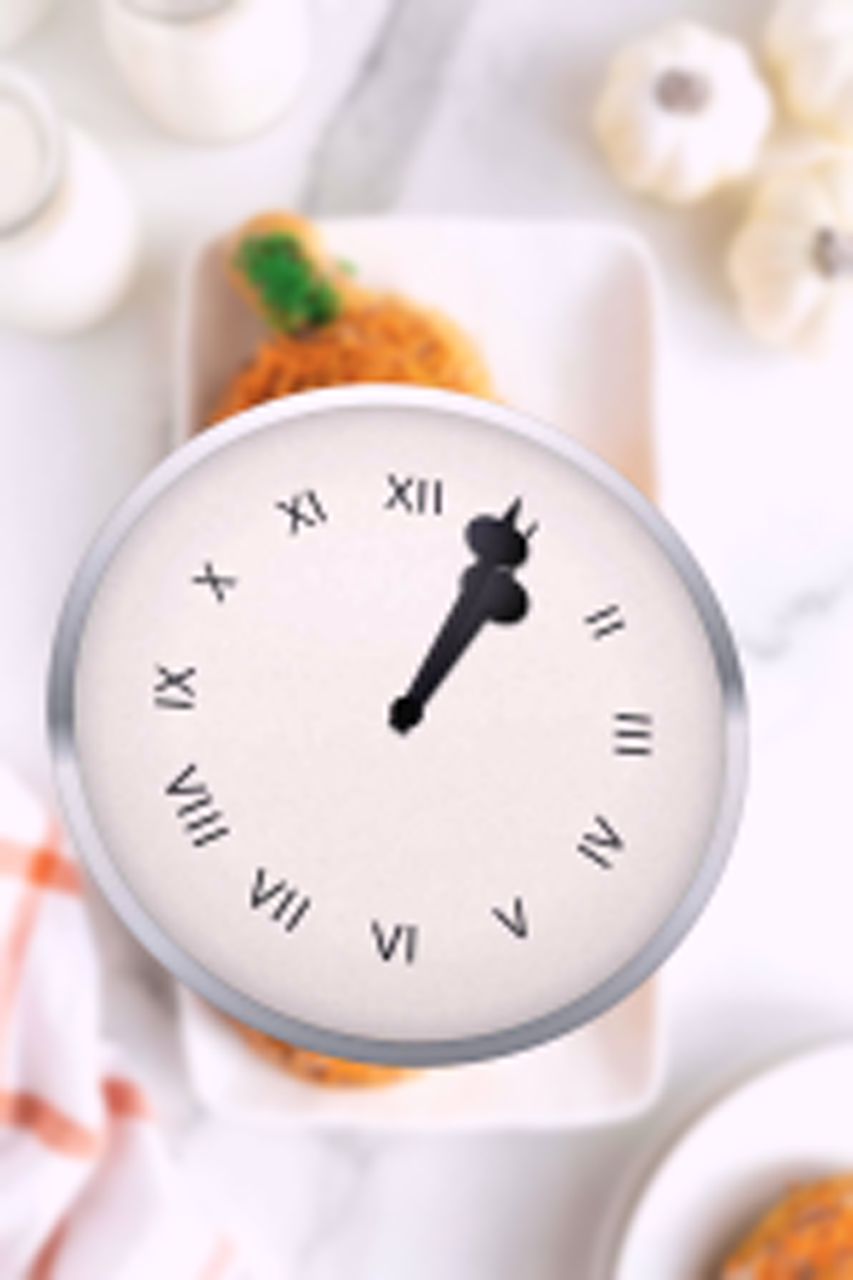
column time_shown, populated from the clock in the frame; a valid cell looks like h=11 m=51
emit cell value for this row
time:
h=1 m=4
